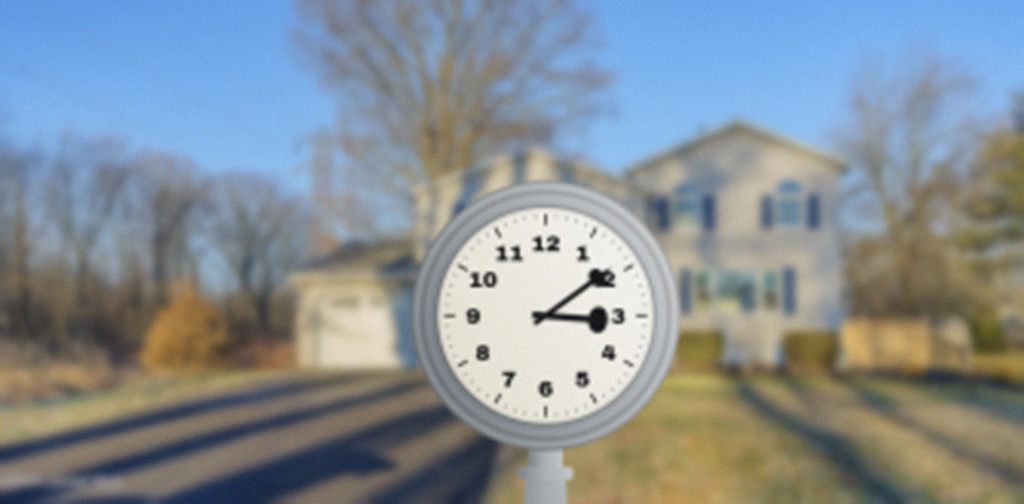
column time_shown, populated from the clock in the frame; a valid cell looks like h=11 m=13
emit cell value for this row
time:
h=3 m=9
